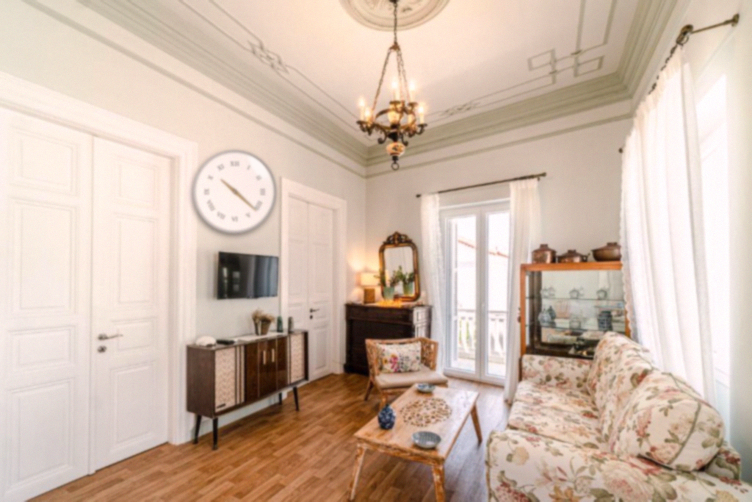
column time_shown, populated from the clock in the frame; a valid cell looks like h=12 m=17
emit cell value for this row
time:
h=10 m=22
